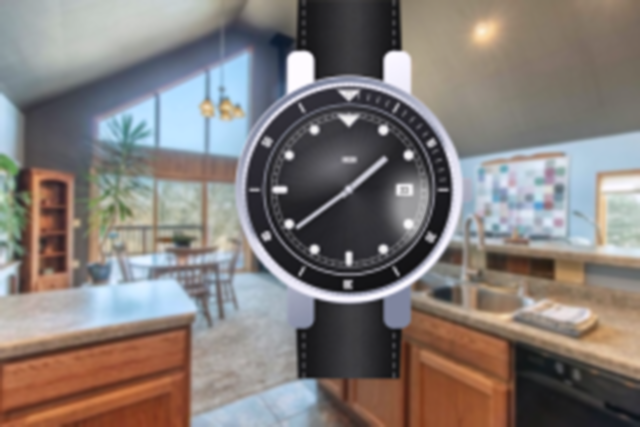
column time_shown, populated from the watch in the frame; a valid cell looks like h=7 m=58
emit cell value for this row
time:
h=1 m=39
